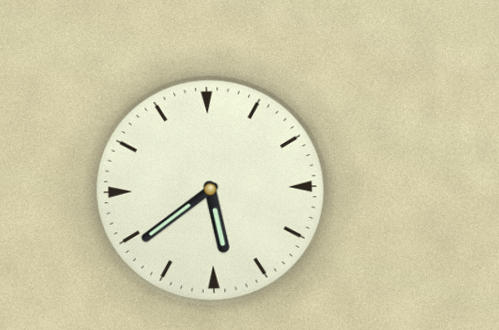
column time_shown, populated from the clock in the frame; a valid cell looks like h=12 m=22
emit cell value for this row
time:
h=5 m=39
